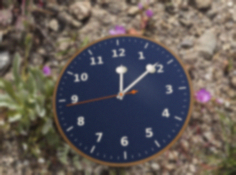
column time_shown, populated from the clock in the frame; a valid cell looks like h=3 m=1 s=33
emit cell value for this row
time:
h=12 m=8 s=44
